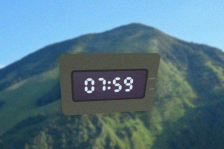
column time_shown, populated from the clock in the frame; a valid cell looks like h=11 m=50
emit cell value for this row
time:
h=7 m=59
